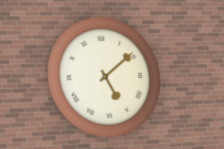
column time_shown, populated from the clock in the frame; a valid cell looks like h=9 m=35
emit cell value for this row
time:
h=5 m=9
